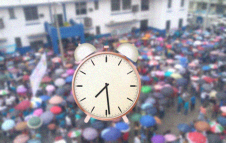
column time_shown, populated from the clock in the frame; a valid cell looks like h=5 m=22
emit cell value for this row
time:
h=7 m=29
